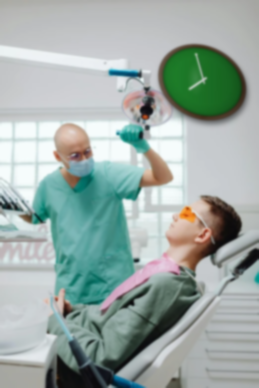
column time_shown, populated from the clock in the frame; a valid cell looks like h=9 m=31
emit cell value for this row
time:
h=8 m=0
